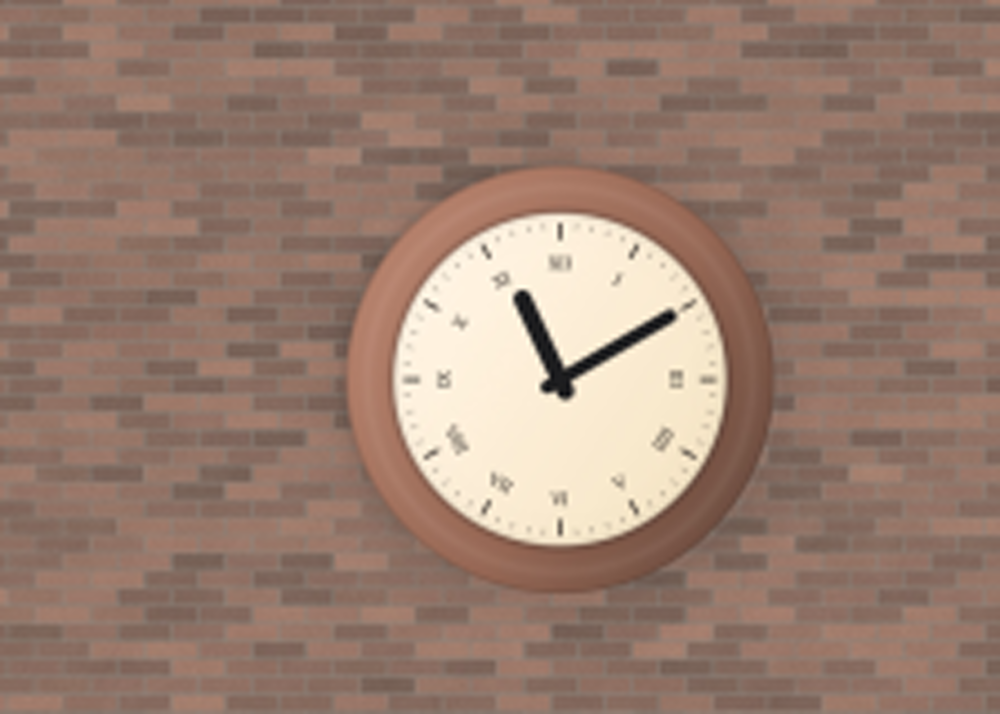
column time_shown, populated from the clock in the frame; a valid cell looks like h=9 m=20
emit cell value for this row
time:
h=11 m=10
